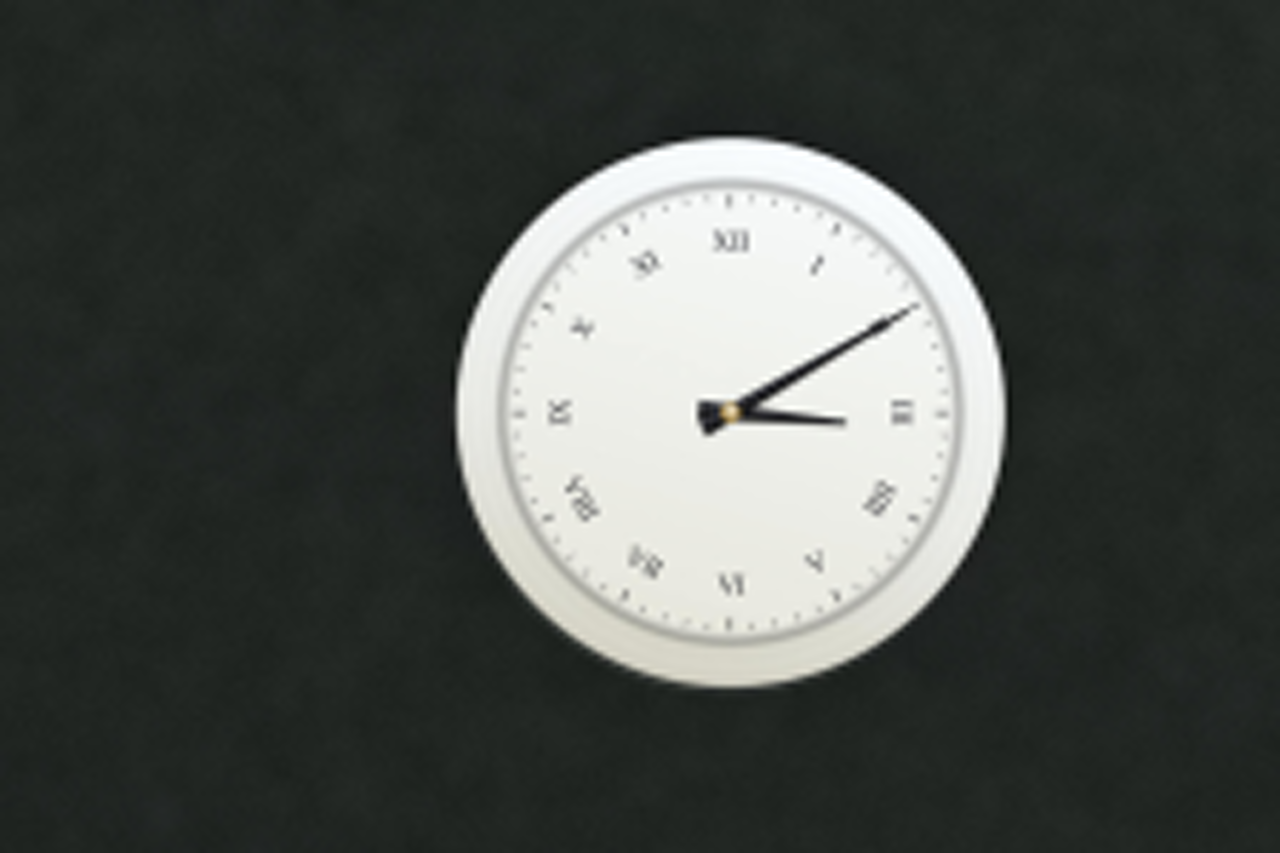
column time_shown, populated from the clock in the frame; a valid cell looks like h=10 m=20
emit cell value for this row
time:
h=3 m=10
